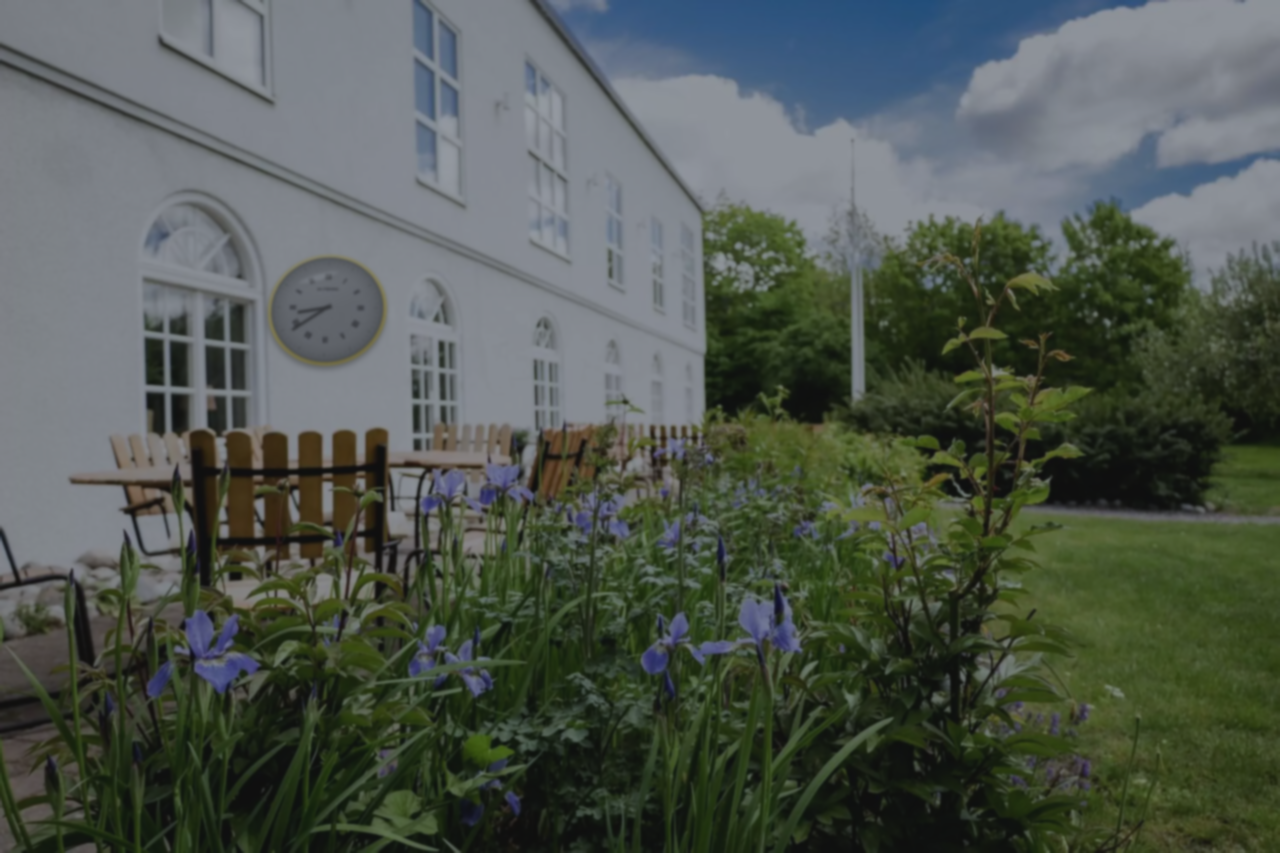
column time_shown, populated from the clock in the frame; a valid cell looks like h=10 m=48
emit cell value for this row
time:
h=8 m=39
